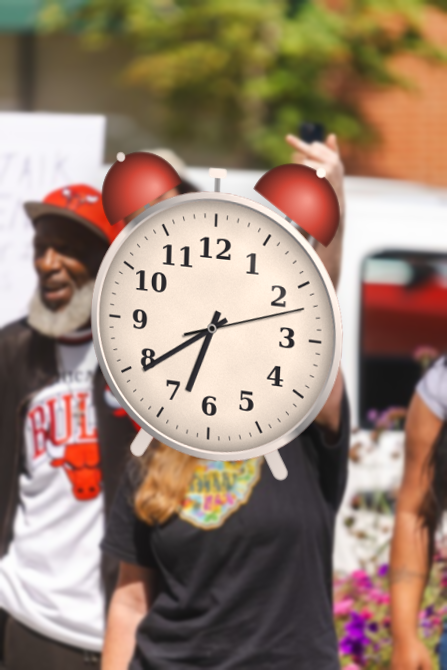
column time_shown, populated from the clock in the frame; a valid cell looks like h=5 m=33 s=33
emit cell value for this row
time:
h=6 m=39 s=12
